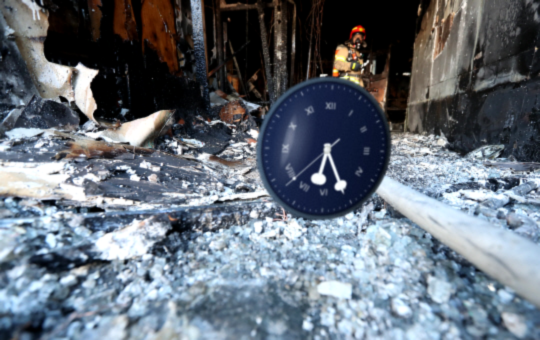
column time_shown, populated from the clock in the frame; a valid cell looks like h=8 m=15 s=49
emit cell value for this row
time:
h=6 m=25 s=38
